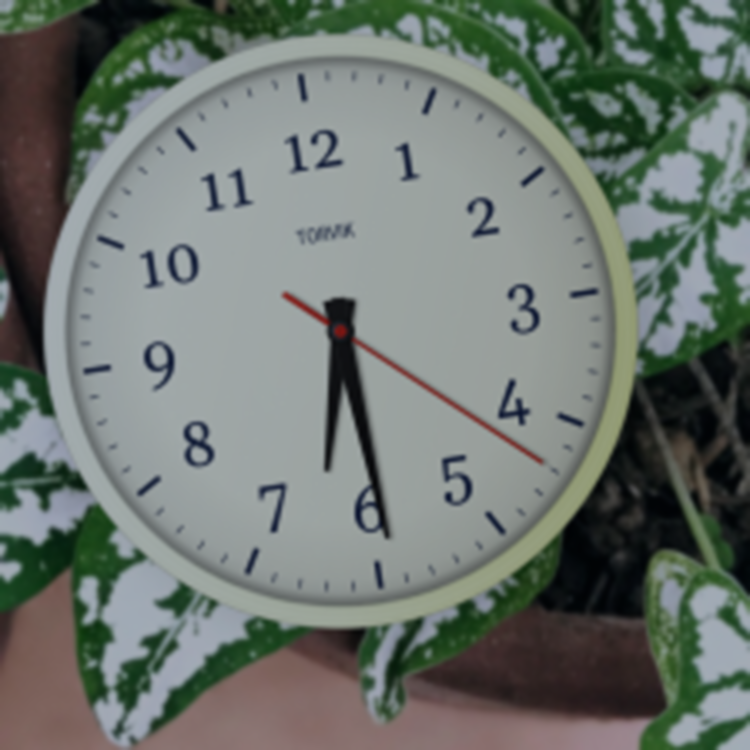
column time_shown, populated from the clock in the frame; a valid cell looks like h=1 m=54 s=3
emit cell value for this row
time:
h=6 m=29 s=22
